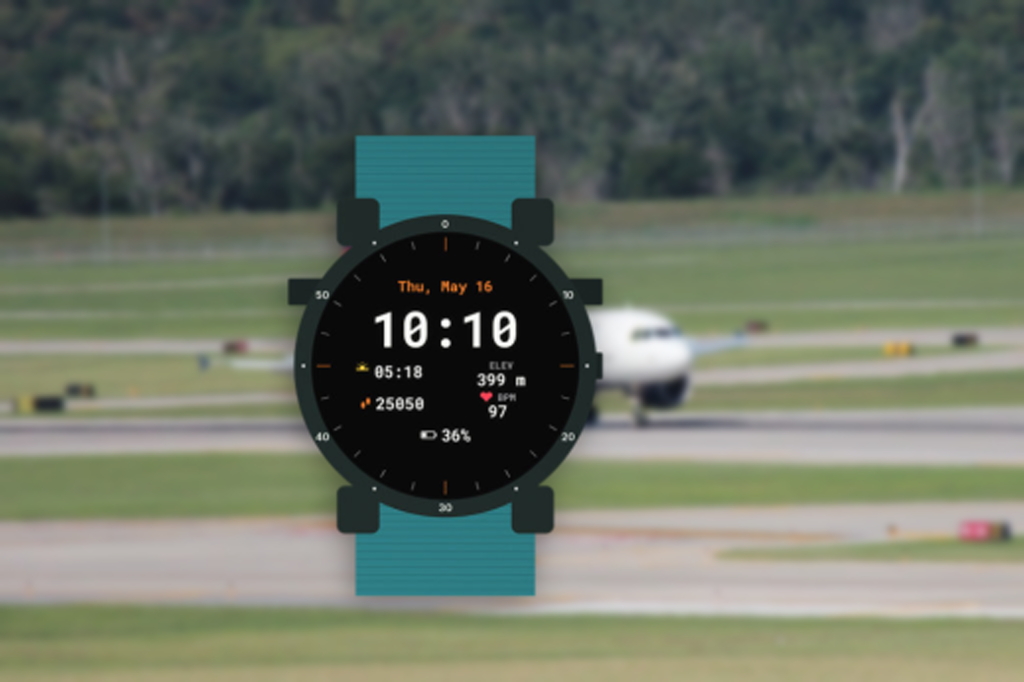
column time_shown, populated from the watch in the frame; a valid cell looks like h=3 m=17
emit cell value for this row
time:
h=10 m=10
